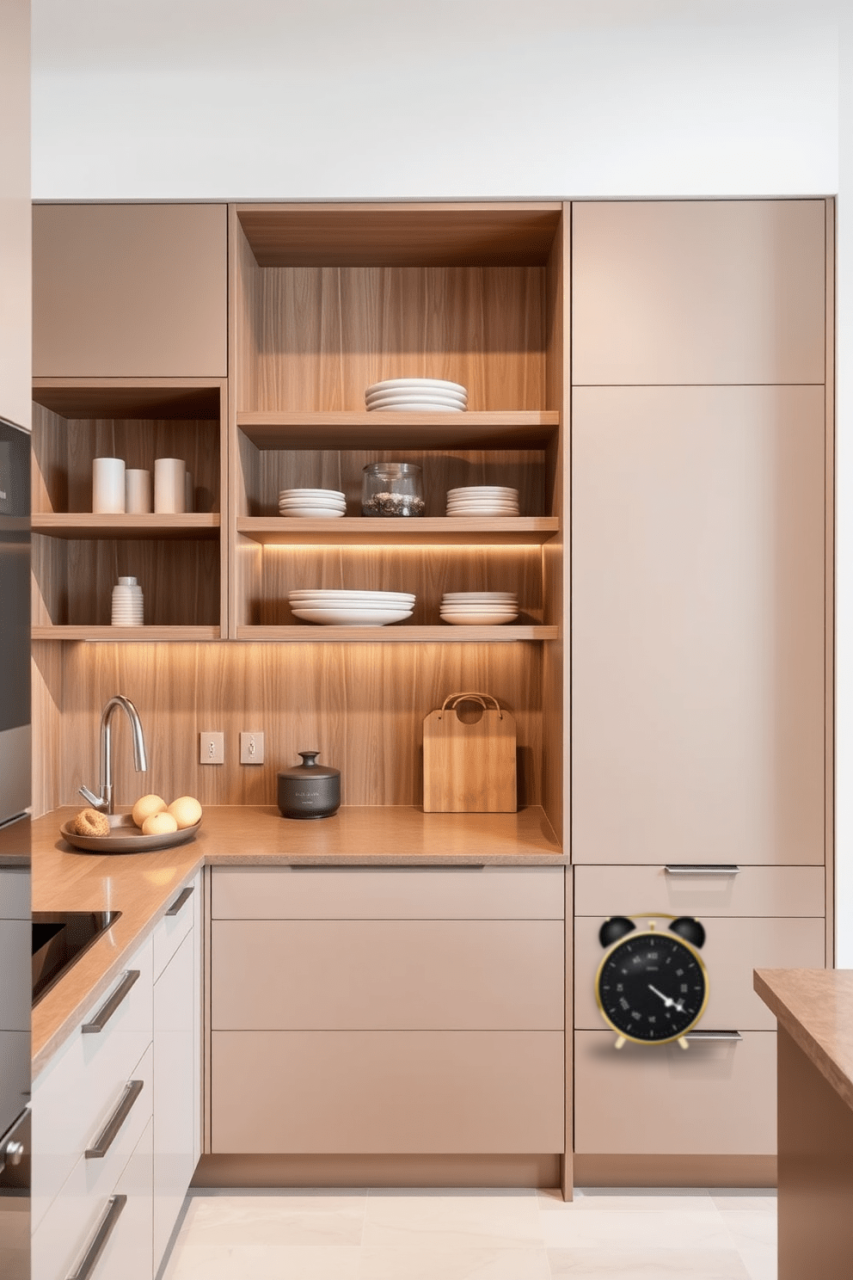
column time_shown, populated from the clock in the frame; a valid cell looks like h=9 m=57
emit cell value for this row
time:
h=4 m=21
